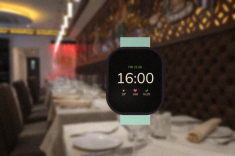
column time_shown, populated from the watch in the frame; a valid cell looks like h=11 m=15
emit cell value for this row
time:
h=16 m=0
